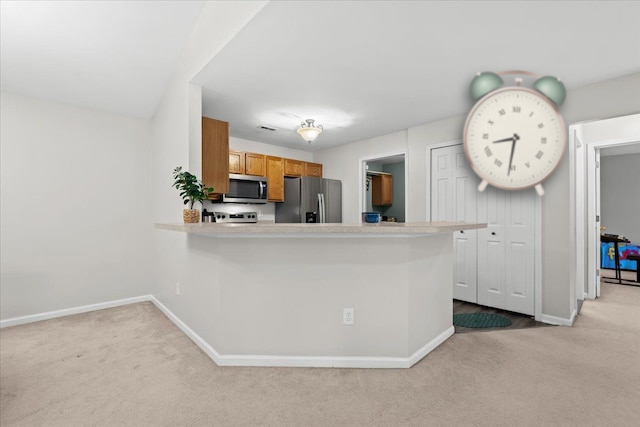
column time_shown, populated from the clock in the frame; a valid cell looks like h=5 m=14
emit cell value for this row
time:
h=8 m=31
